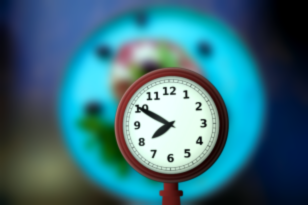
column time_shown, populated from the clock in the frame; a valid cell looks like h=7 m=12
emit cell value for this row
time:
h=7 m=50
